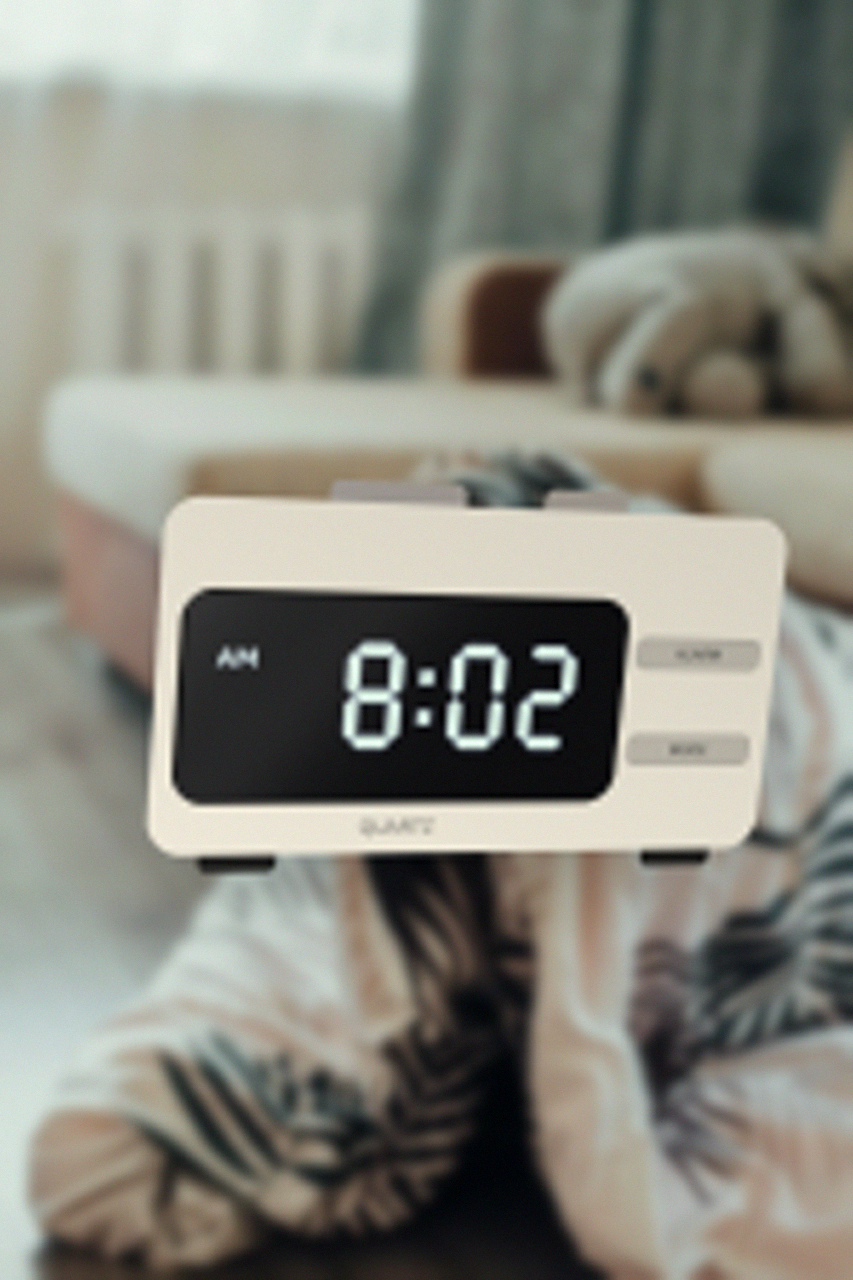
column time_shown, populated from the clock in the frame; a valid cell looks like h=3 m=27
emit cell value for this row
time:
h=8 m=2
